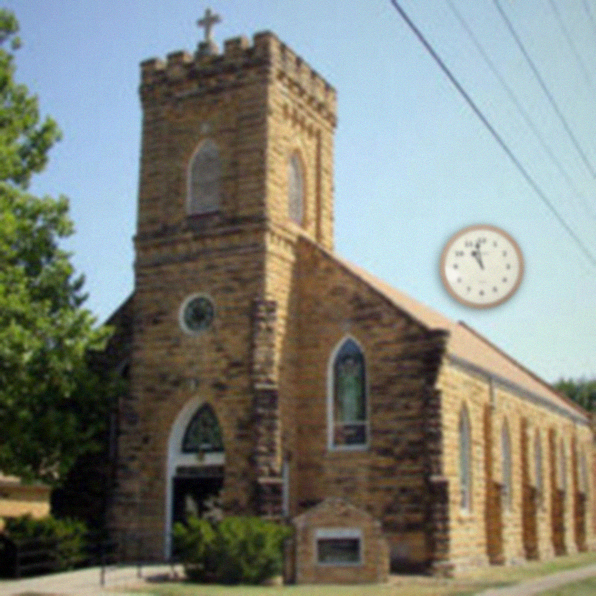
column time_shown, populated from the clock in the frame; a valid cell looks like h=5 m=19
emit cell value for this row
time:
h=10 m=58
